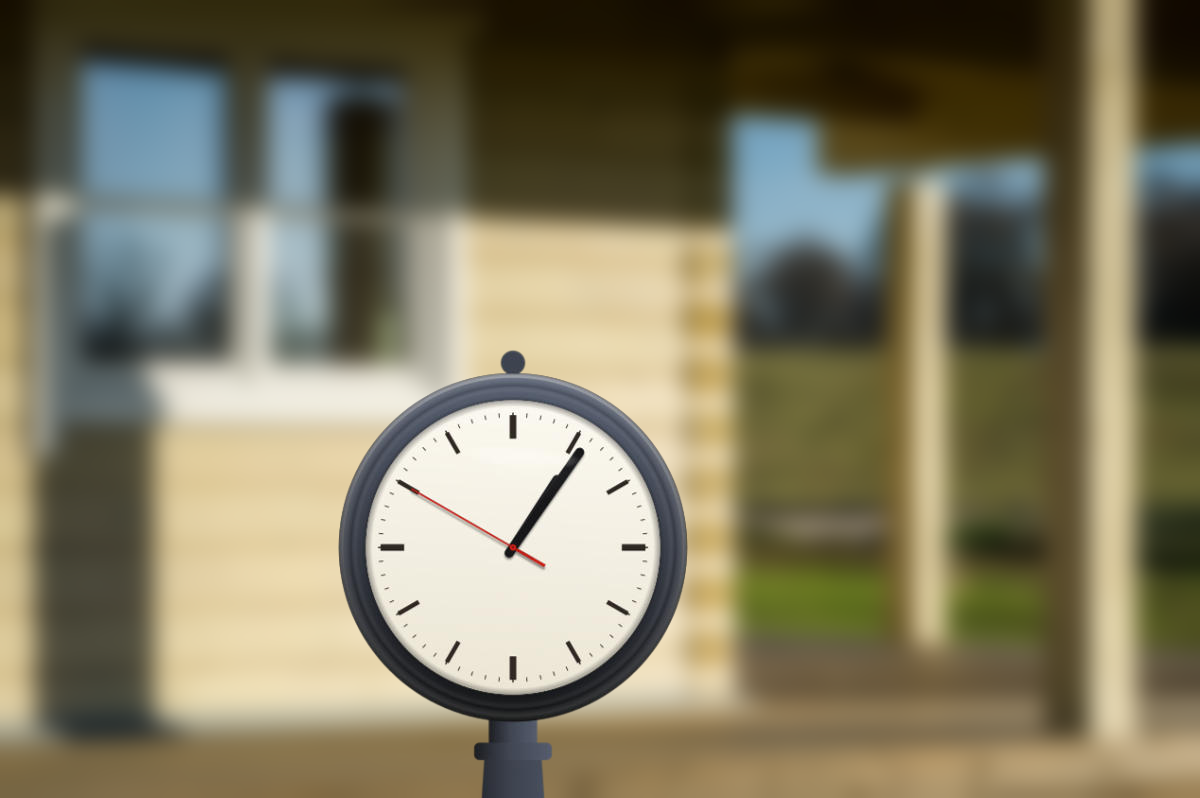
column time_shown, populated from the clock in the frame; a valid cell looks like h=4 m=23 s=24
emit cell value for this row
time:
h=1 m=5 s=50
